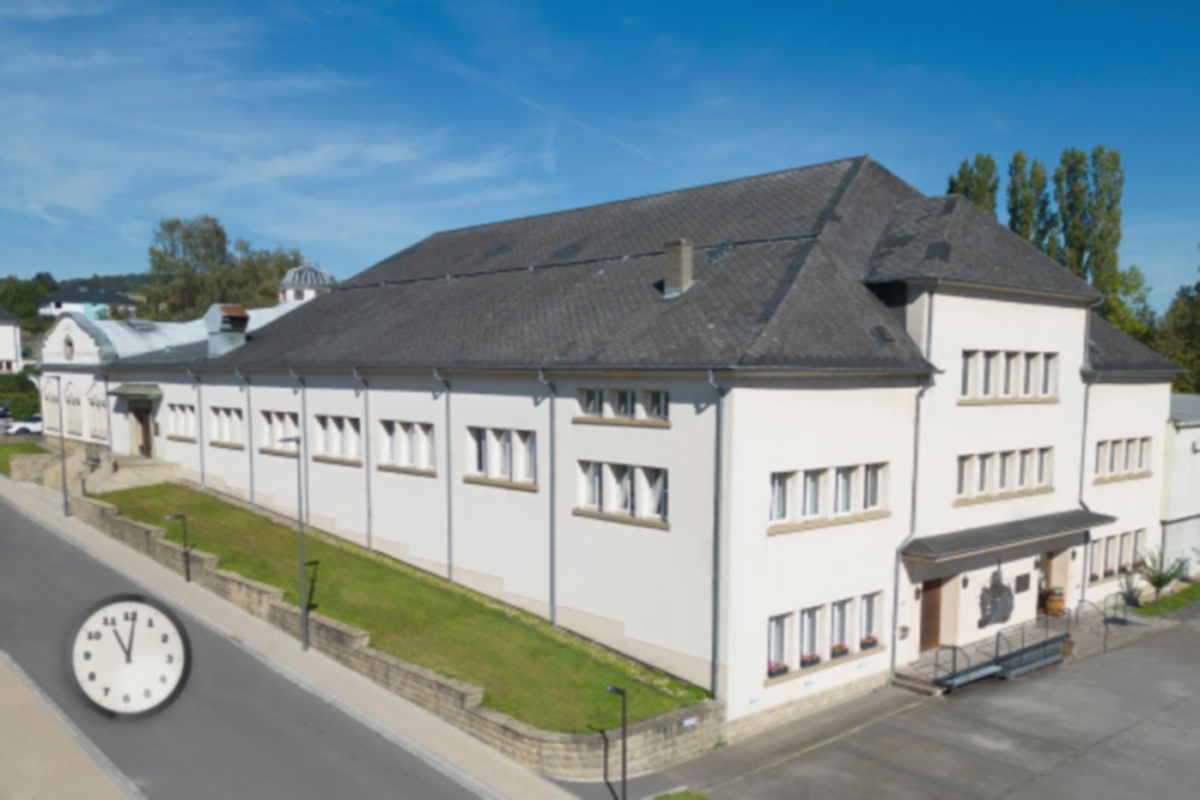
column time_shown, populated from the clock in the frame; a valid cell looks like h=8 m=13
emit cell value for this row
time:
h=11 m=1
